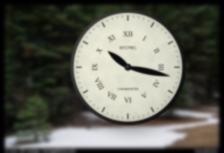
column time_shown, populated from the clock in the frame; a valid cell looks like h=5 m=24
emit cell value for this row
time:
h=10 m=17
